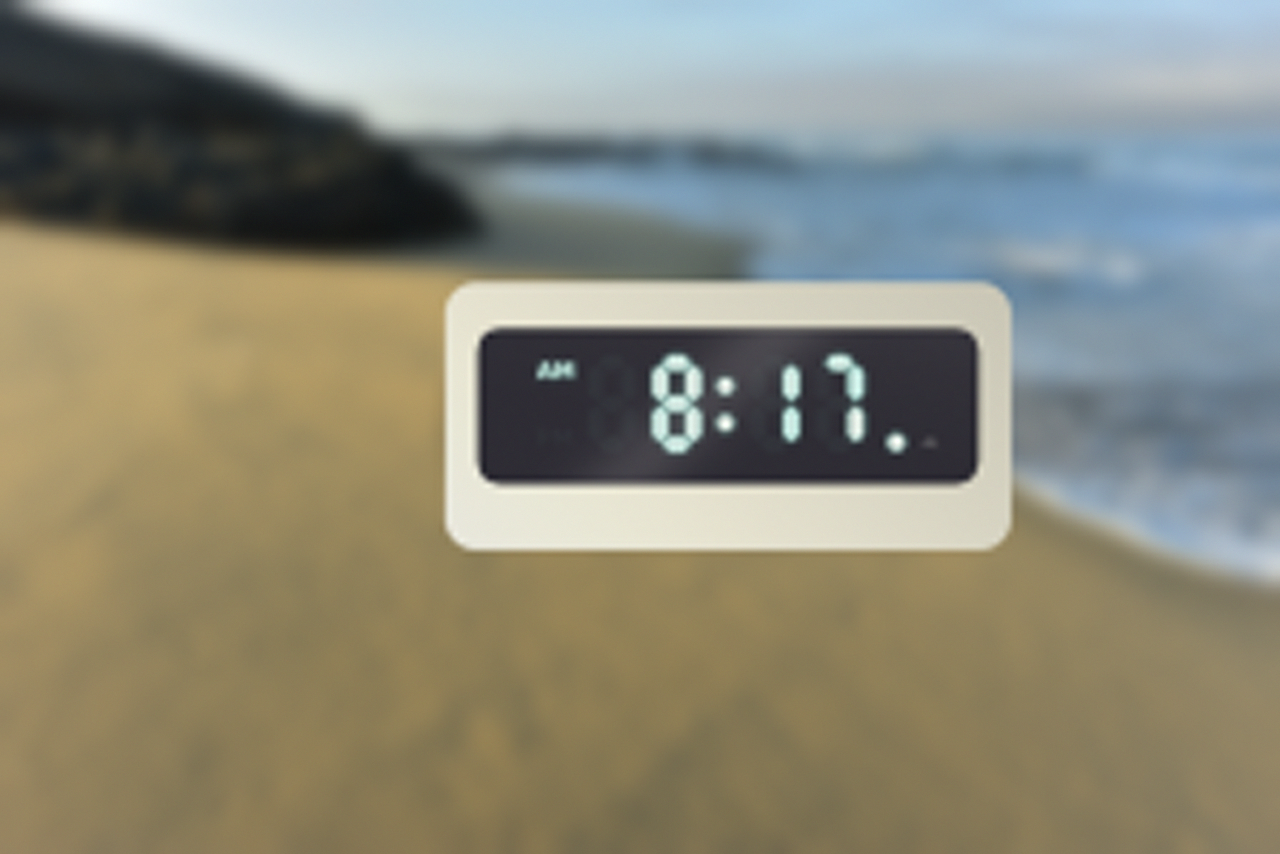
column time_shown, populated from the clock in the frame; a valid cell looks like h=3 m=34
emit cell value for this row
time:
h=8 m=17
